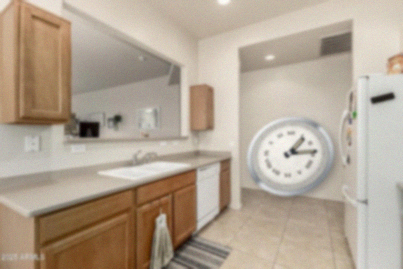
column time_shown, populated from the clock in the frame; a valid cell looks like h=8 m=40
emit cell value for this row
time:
h=1 m=14
